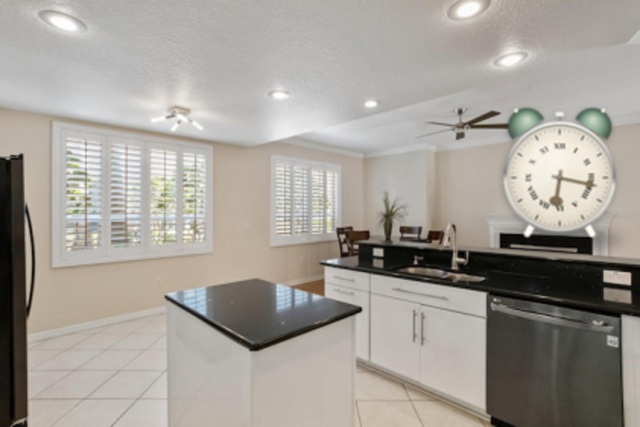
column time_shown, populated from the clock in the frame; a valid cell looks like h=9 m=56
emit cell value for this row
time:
h=6 m=17
